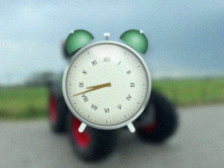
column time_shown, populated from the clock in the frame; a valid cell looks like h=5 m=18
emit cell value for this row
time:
h=8 m=42
